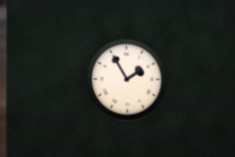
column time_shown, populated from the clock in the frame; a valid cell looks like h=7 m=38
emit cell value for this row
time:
h=1 m=55
